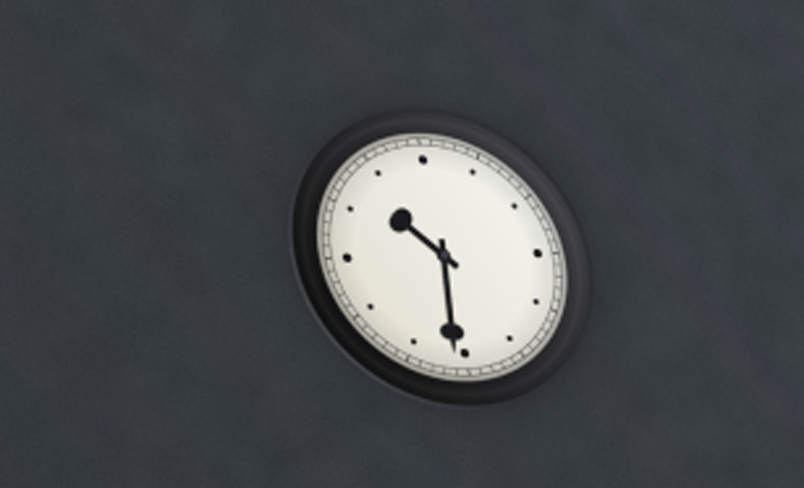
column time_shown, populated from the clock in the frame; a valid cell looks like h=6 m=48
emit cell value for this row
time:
h=10 m=31
